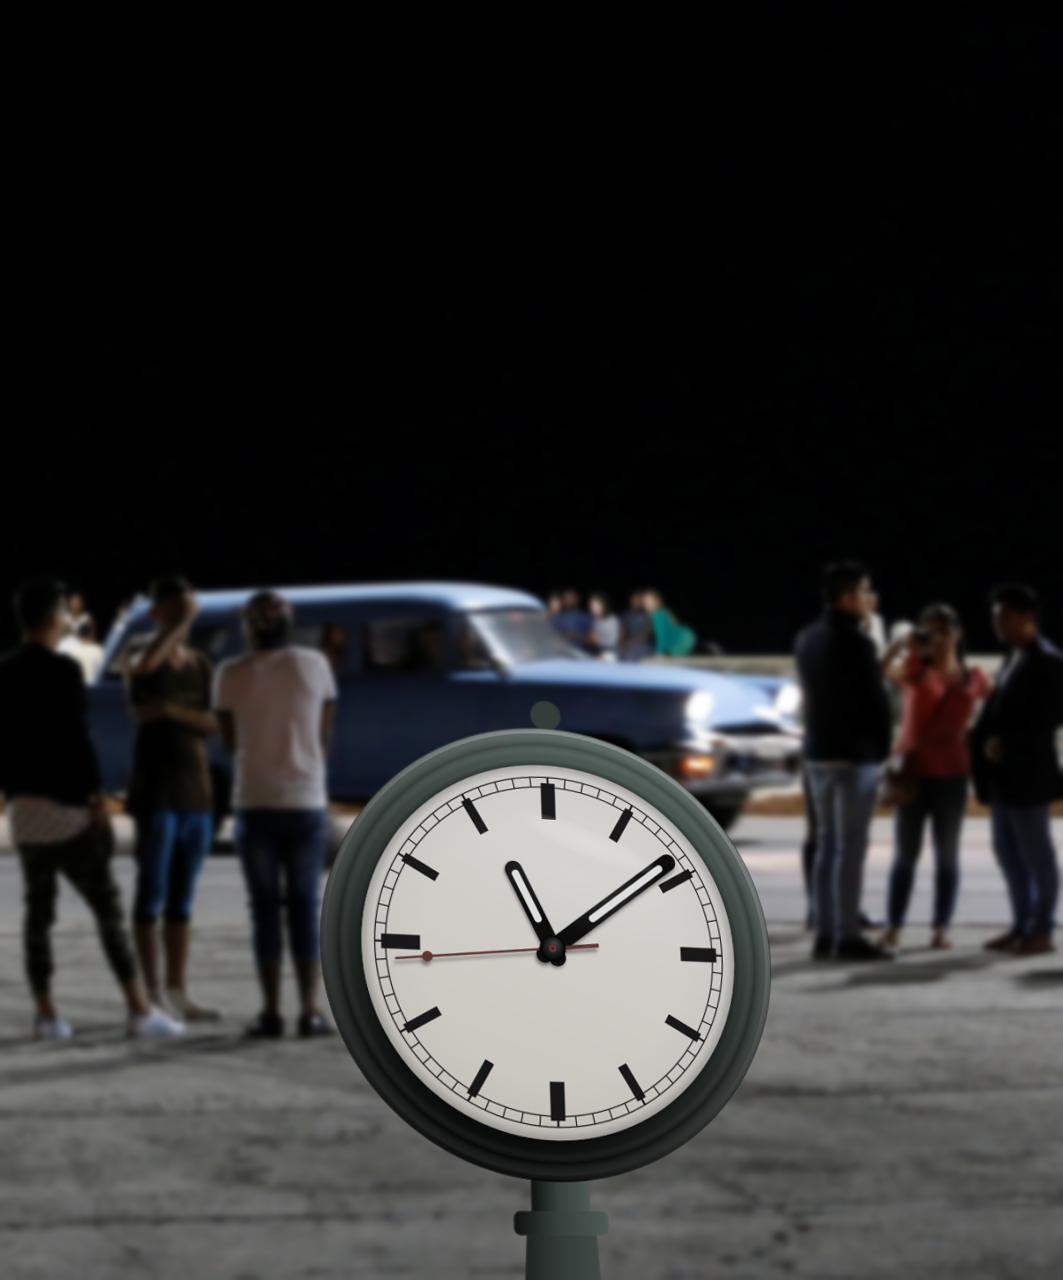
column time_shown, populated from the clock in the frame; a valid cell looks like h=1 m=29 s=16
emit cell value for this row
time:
h=11 m=8 s=44
